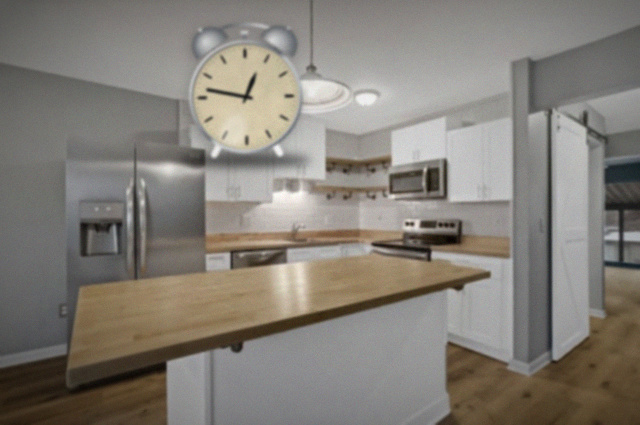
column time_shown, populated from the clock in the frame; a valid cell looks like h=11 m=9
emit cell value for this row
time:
h=12 m=47
